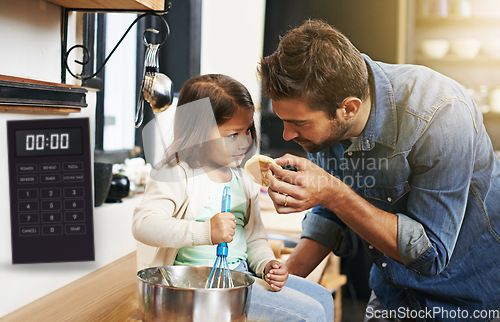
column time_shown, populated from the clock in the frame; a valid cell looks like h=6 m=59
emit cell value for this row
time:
h=0 m=0
